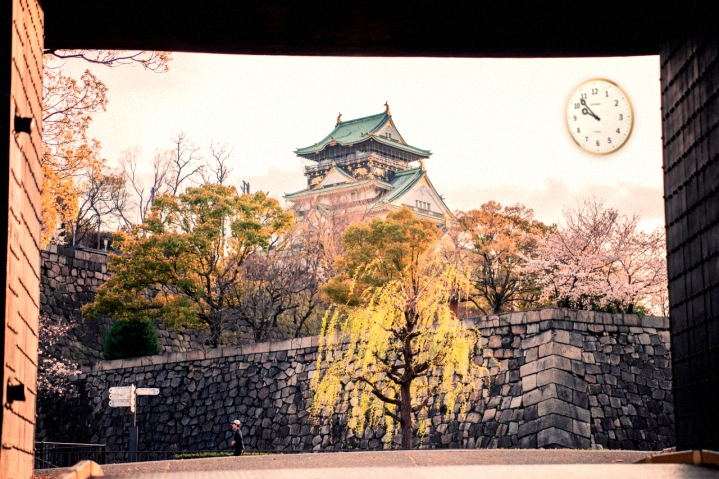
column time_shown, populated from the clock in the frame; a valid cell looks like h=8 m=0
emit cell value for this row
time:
h=9 m=53
